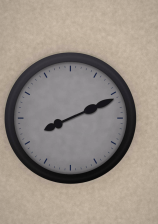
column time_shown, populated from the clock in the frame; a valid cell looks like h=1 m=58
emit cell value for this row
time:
h=8 m=11
